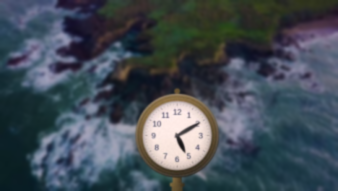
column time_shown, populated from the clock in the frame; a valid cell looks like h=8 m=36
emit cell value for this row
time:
h=5 m=10
